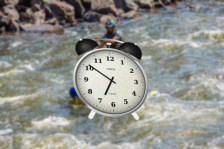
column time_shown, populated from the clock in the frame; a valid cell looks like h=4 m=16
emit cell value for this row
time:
h=6 m=51
